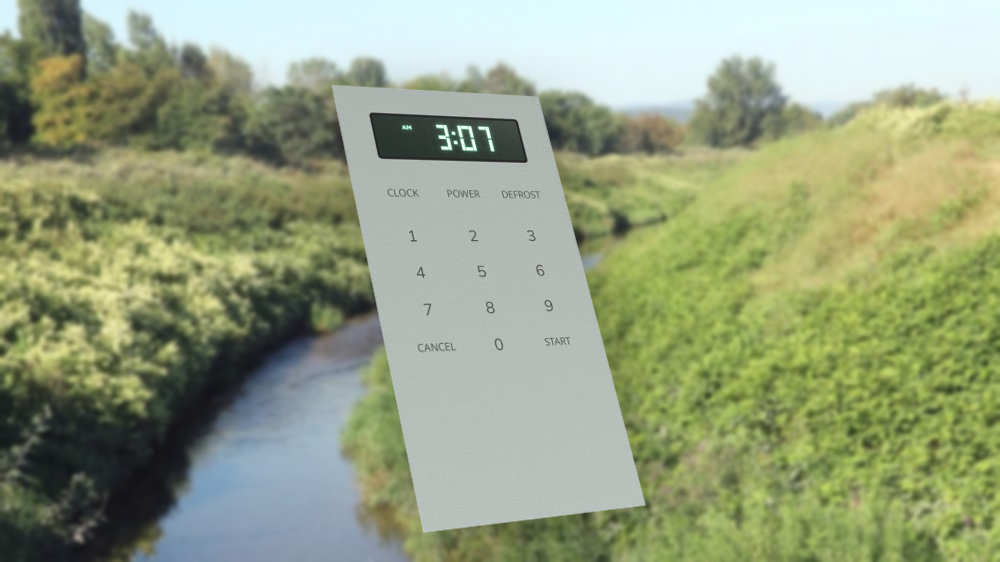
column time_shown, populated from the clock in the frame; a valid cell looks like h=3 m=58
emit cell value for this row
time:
h=3 m=7
